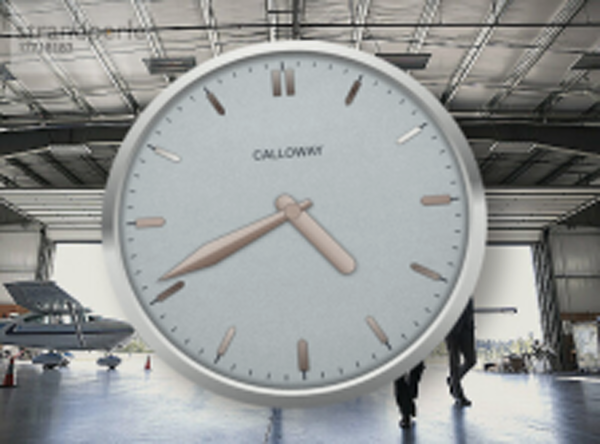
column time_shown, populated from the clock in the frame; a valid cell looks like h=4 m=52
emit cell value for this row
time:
h=4 m=41
